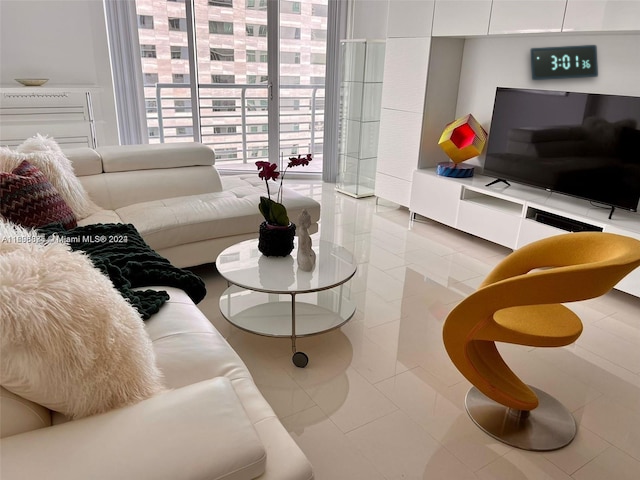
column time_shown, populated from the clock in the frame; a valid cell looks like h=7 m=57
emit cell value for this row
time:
h=3 m=1
